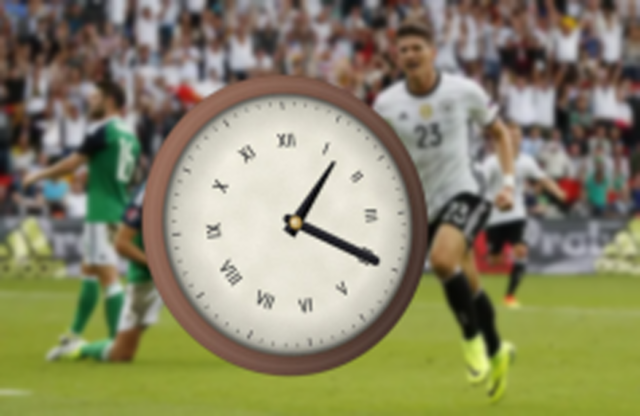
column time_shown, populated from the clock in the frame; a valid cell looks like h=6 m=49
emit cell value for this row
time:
h=1 m=20
